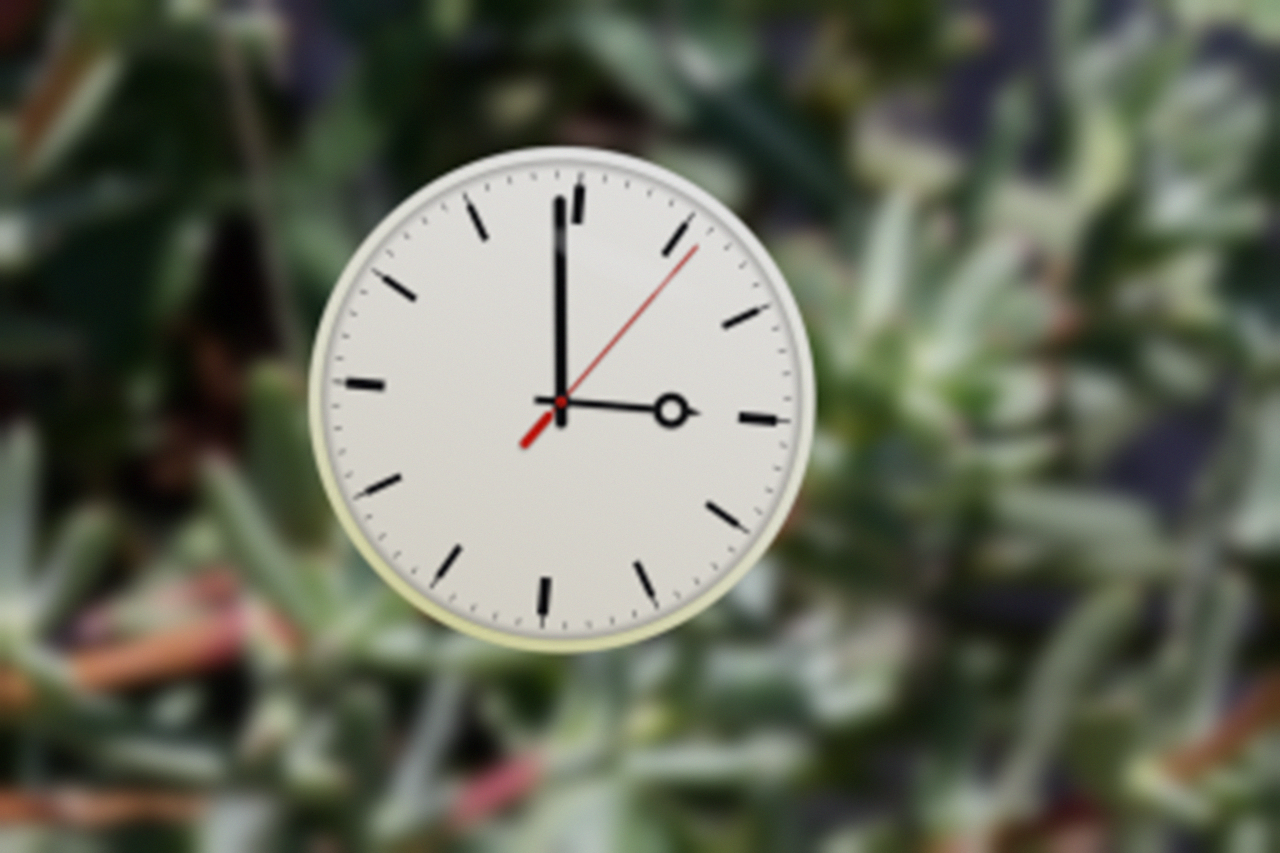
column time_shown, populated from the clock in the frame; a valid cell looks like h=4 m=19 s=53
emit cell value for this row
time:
h=2 m=59 s=6
